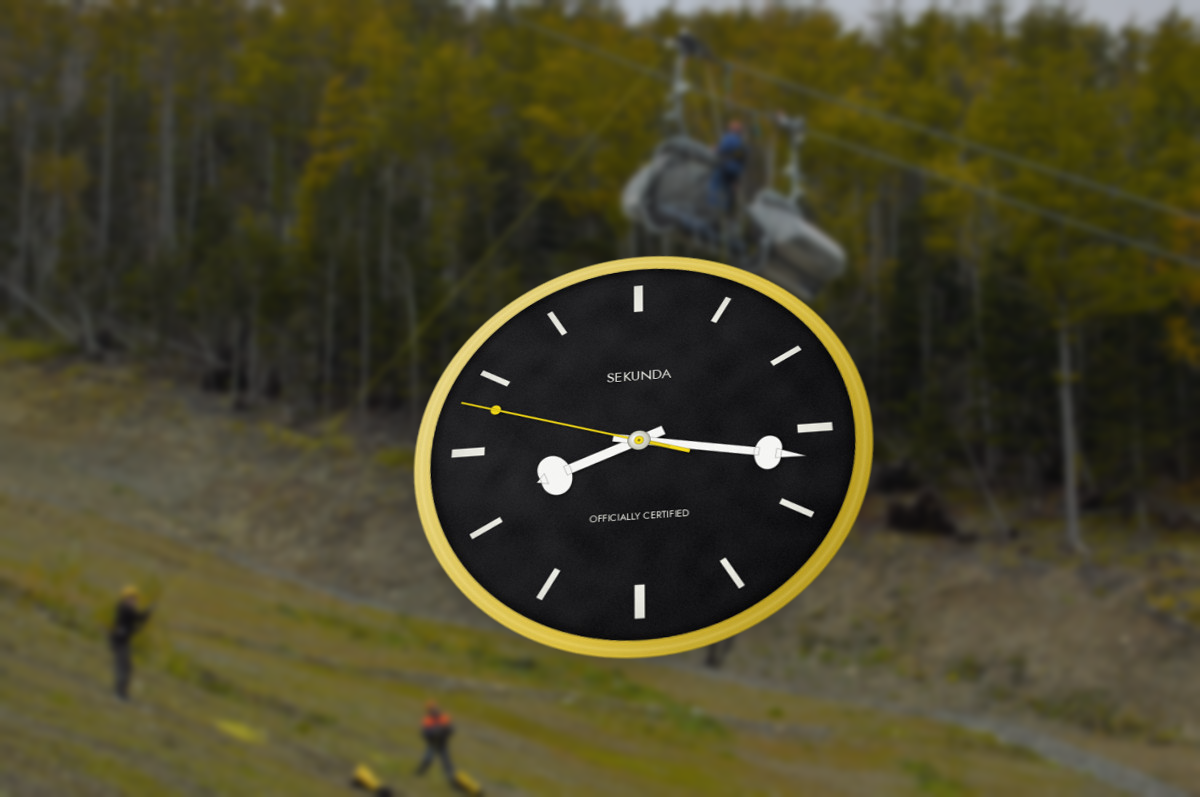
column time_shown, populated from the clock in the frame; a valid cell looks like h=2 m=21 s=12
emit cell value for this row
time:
h=8 m=16 s=48
